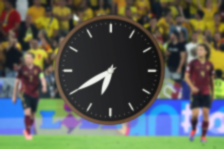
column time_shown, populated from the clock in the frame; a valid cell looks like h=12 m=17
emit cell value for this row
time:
h=6 m=40
